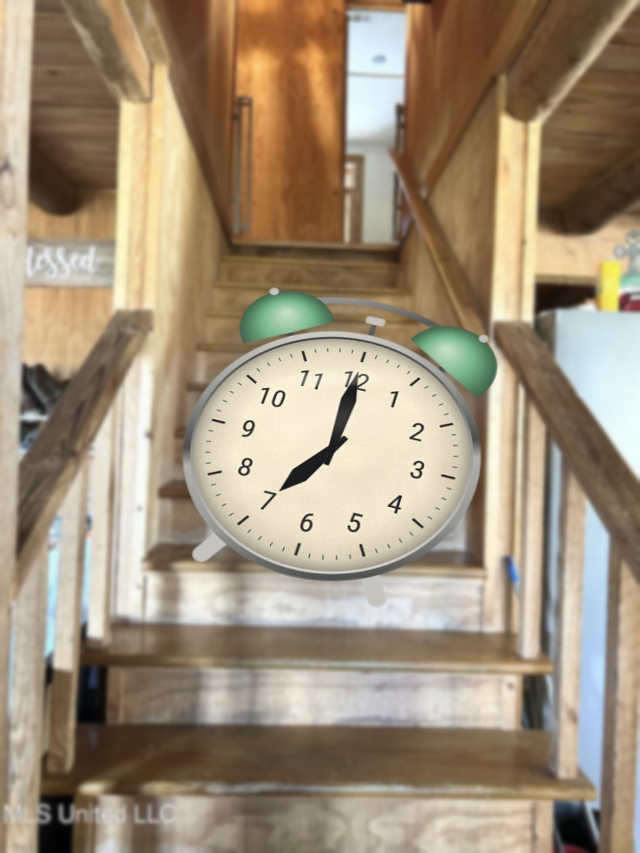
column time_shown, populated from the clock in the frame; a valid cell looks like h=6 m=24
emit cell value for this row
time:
h=7 m=0
